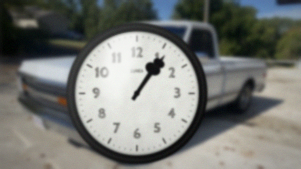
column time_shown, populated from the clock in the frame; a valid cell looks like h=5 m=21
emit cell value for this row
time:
h=1 m=6
